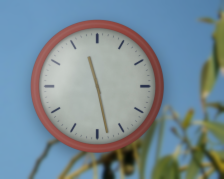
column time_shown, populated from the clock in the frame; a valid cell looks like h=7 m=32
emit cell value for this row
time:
h=11 m=28
